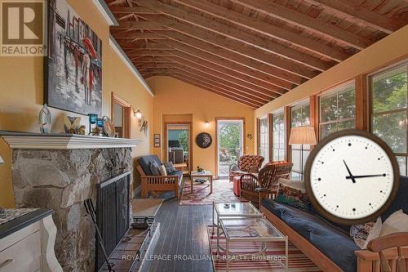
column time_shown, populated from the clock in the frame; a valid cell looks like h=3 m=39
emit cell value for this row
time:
h=11 m=15
